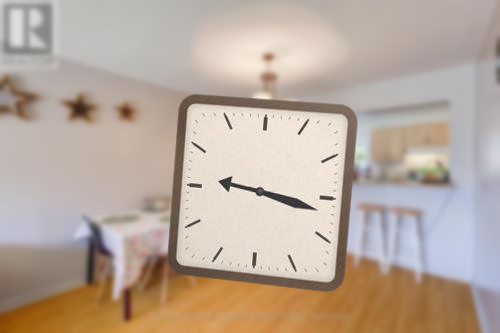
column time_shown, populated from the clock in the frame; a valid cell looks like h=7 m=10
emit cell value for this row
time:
h=9 m=17
